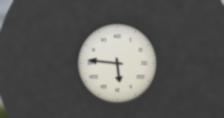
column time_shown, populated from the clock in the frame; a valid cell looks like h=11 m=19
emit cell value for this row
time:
h=5 m=46
